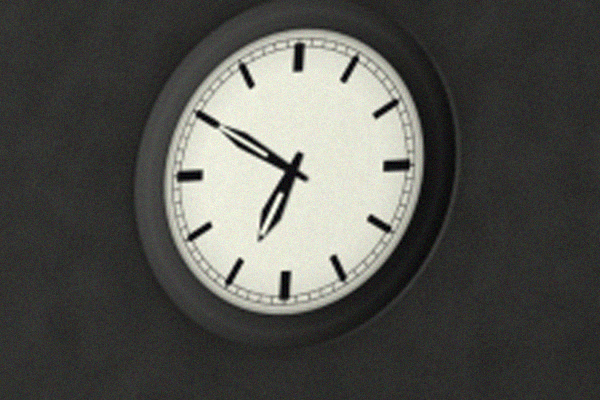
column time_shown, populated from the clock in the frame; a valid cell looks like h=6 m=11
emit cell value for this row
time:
h=6 m=50
